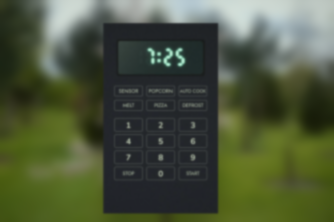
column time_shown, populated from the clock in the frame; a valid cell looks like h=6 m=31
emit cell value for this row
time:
h=7 m=25
